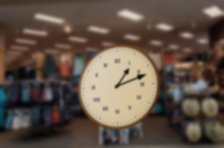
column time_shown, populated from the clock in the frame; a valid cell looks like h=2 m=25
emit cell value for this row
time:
h=1 m=12
